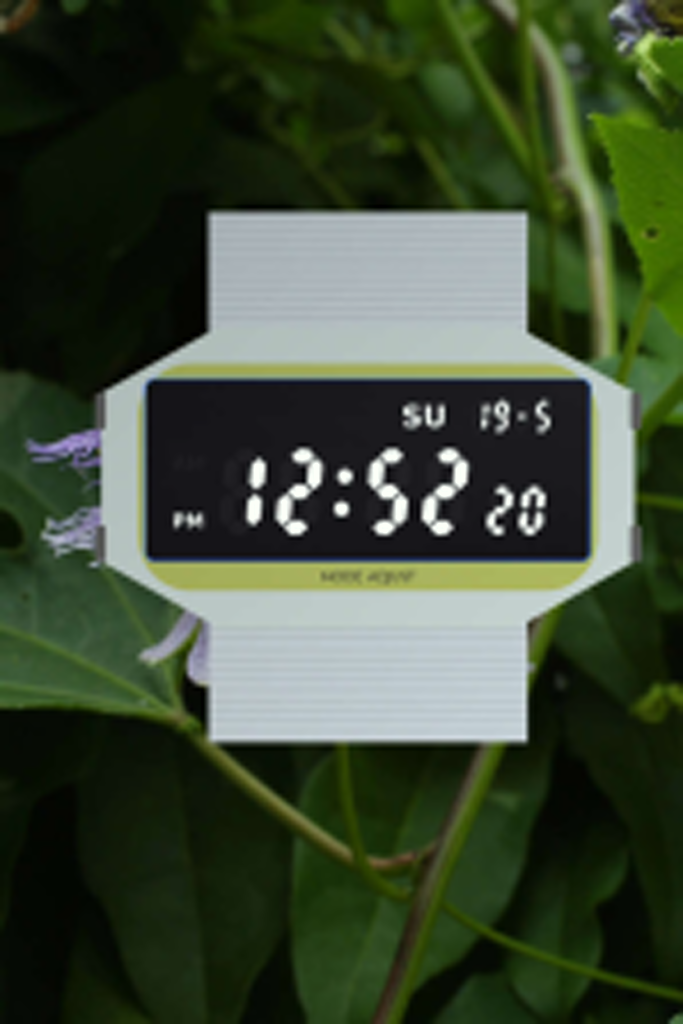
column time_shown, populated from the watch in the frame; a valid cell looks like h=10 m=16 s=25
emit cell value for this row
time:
h=12 m=52 s=20
